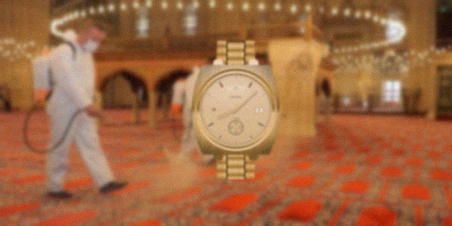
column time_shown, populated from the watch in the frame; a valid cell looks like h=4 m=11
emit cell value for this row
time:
h=8 m=8
